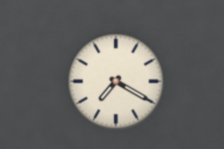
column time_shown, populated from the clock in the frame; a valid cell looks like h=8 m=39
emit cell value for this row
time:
h=7 m=20
